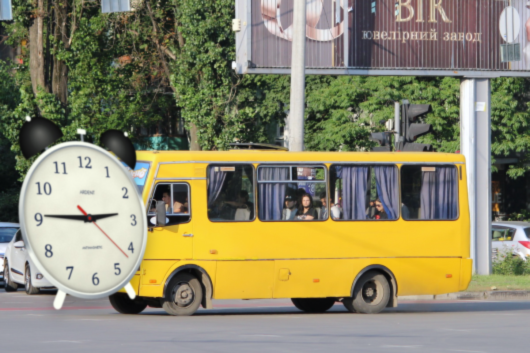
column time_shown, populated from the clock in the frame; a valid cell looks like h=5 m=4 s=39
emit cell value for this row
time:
h=2 m=45 s=22
